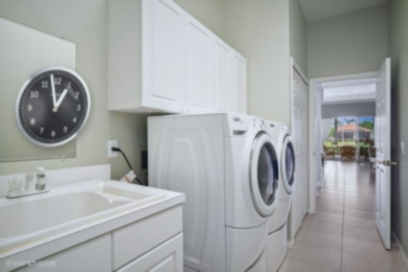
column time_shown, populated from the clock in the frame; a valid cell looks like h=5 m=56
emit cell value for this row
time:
h=12 m=58
